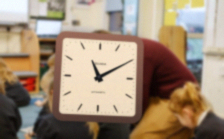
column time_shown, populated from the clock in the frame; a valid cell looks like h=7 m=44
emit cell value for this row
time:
h=11 m=10
